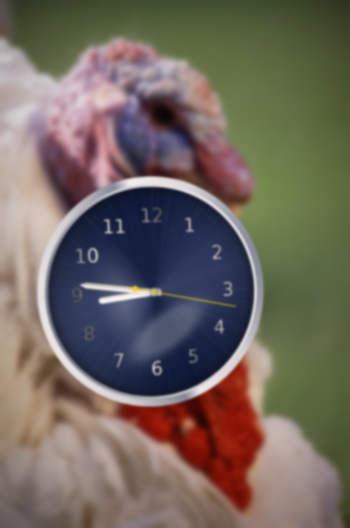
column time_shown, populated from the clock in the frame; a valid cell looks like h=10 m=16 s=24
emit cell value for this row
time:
h=8 m=46 s=17
